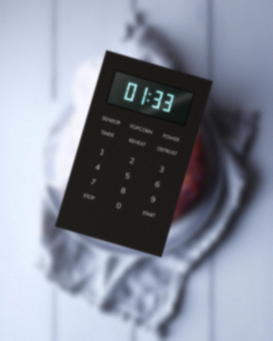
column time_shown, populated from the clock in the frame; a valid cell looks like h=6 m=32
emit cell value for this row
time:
h=1 m=33
